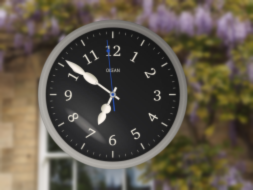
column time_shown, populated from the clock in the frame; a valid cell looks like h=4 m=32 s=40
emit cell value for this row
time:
h=6 m=50 s=59
